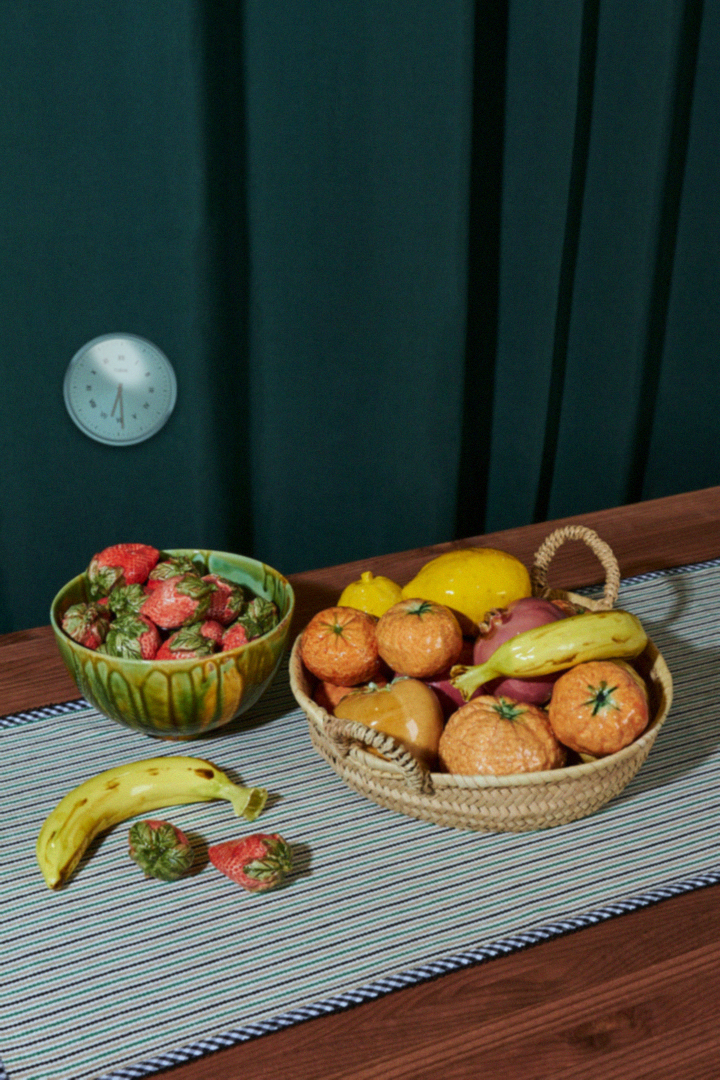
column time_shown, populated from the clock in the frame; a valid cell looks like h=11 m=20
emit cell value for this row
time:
h=6 m=29
